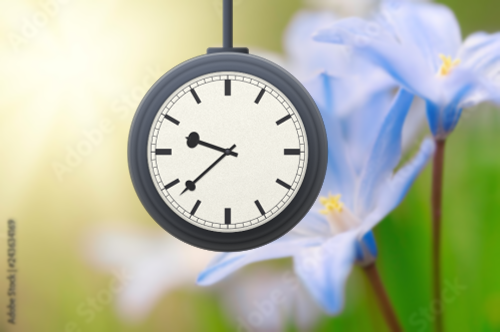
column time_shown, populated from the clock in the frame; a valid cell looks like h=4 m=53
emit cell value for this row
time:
h=9 m=38
